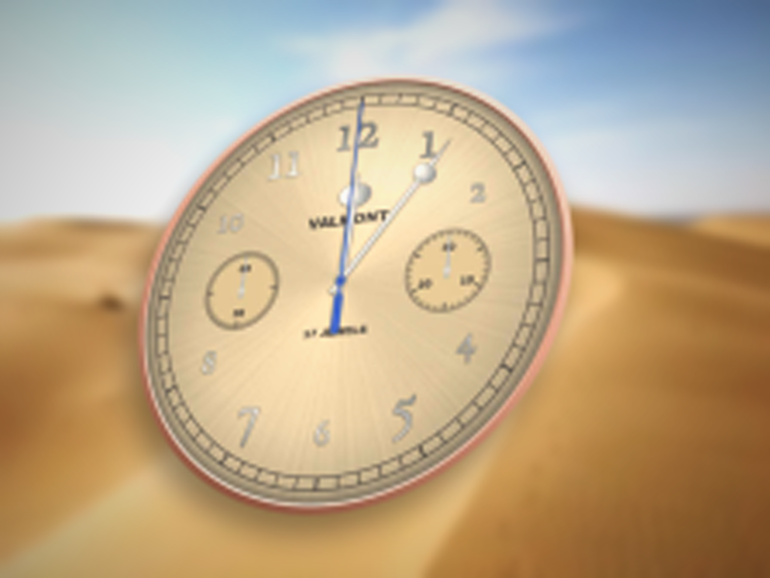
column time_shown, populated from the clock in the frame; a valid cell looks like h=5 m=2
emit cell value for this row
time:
h=12 m=6
